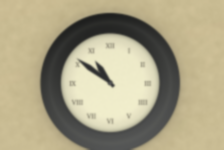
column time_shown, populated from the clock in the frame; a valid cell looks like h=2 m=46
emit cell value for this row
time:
h=10 m=51
